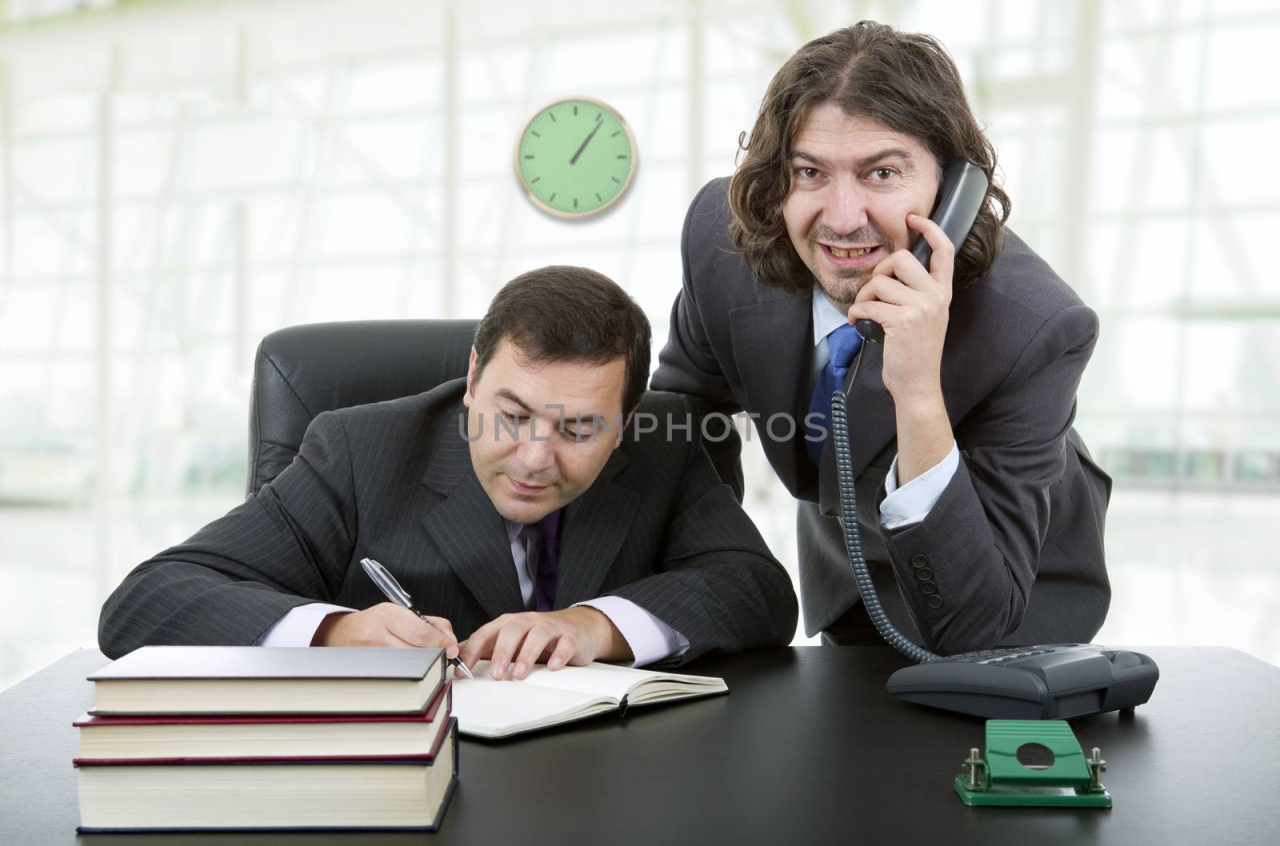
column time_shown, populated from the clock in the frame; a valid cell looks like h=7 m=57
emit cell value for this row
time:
h=1 m=6
